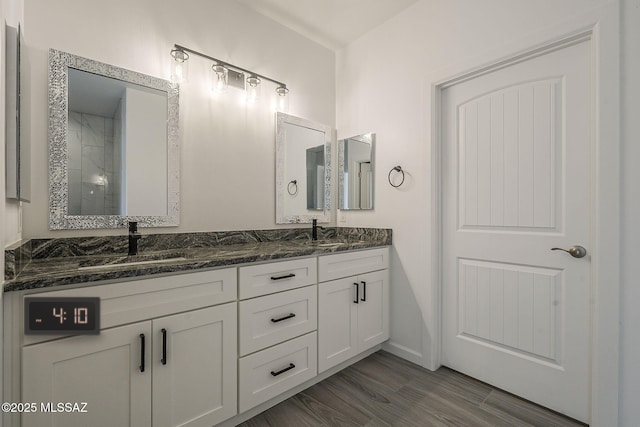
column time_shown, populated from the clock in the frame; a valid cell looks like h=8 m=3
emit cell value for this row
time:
h=4 m=10
